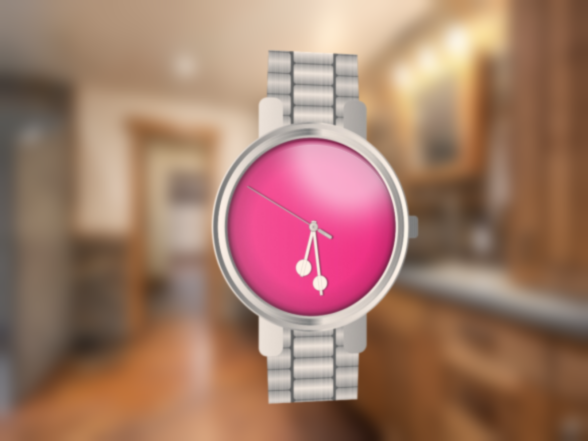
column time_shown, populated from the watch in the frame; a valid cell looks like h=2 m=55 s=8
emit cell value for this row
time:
h=6 m=28 s=50
